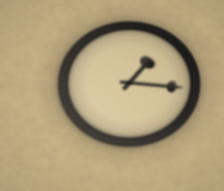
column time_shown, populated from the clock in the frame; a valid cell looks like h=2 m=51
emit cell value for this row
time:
h=1 m=16
